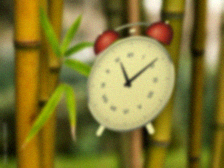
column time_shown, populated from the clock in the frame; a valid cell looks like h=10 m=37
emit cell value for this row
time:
h=11 m=9
